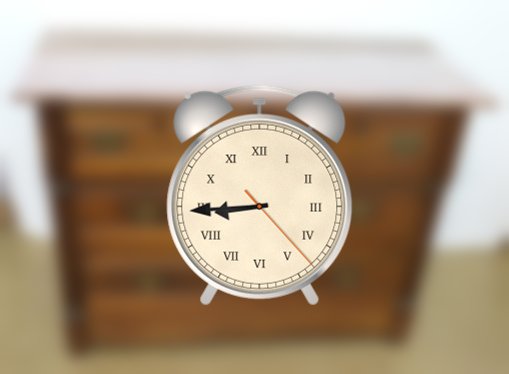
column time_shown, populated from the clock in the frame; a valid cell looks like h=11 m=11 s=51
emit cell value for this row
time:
h=8 m=44 s=23
